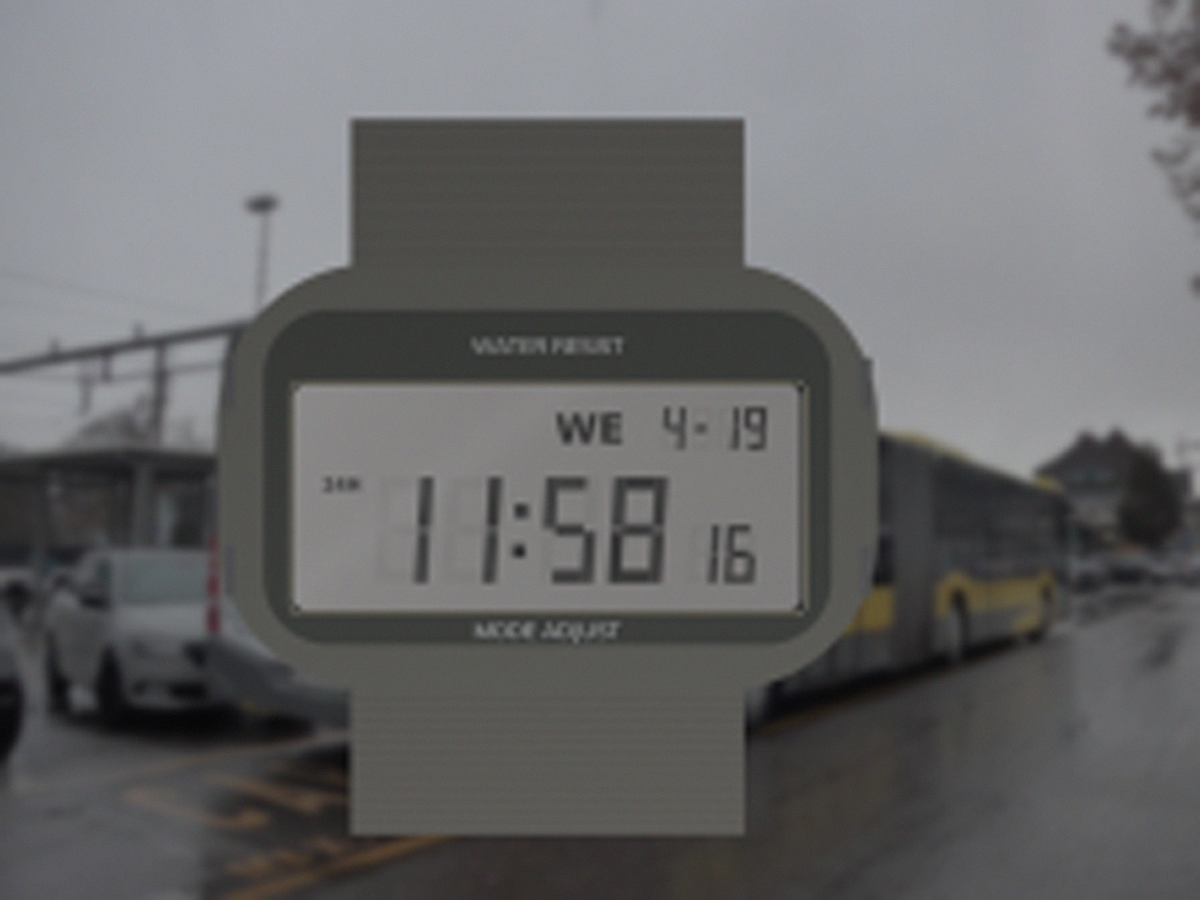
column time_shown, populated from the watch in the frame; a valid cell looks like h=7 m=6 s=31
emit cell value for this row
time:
h=11 m=58 s=16
